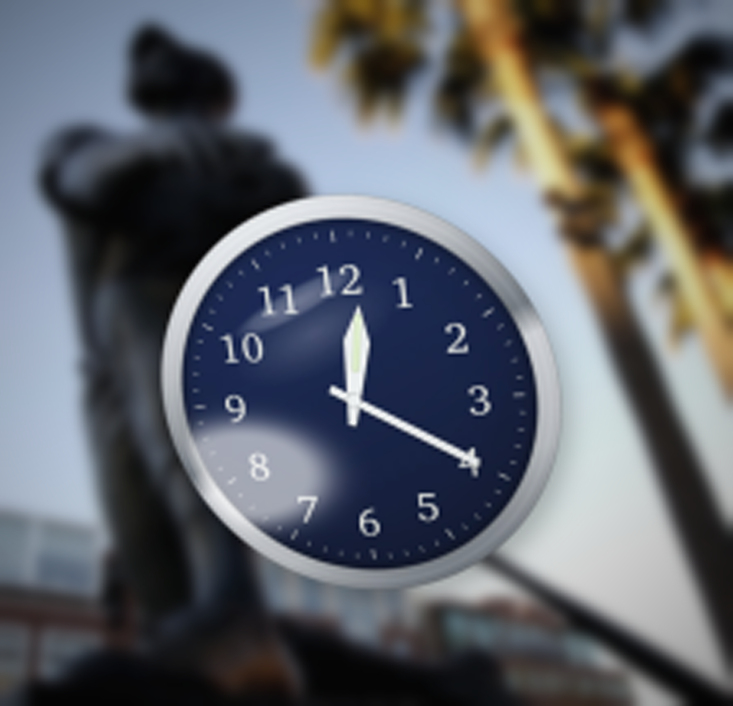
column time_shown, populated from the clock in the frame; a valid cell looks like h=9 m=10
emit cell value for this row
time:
h=12 m=20
